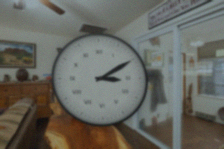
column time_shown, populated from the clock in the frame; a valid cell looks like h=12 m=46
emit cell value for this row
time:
h=3 m=10
